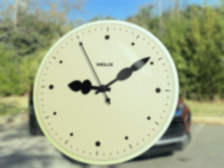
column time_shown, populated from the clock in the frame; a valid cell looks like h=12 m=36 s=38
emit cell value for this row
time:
h=9 m=8 s=55
